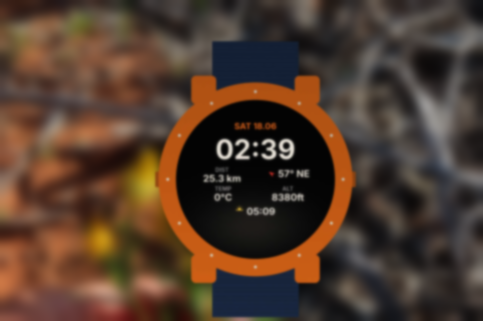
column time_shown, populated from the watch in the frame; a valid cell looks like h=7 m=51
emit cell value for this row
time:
h=2 m=39
